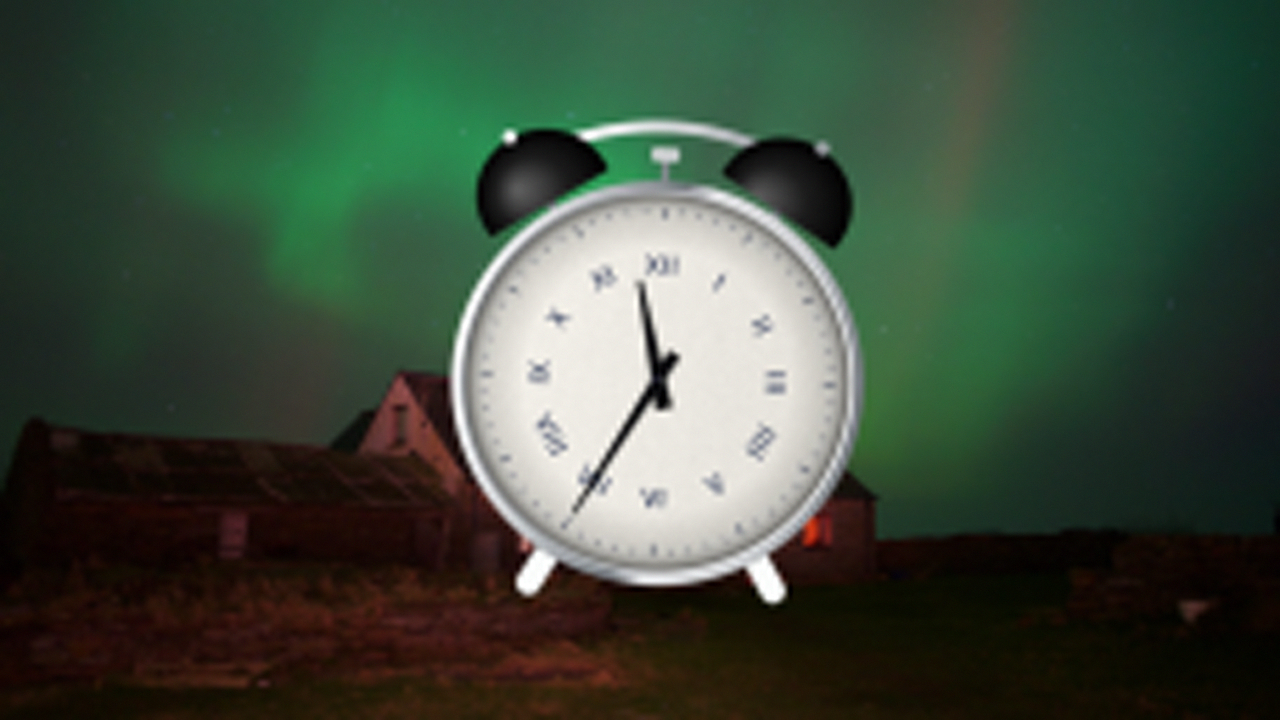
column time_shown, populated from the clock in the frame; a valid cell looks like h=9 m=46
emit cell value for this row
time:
h=11 m=35
